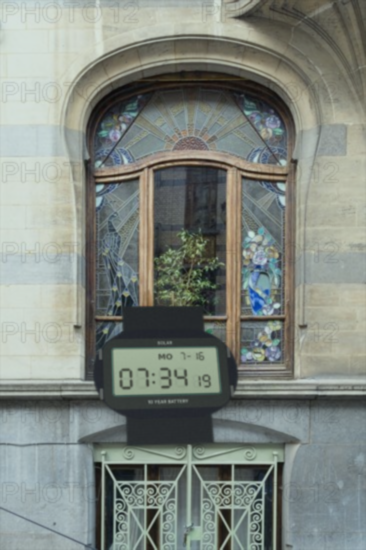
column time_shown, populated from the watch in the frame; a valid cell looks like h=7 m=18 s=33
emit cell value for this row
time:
h=7 m=34 s=19
